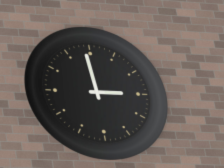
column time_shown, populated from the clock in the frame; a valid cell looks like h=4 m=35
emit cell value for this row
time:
h=2 m=59
